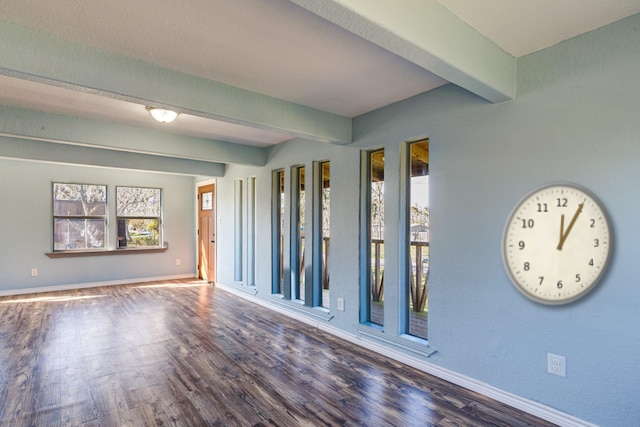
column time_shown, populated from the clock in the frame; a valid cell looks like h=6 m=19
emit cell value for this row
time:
h=12 m=5
